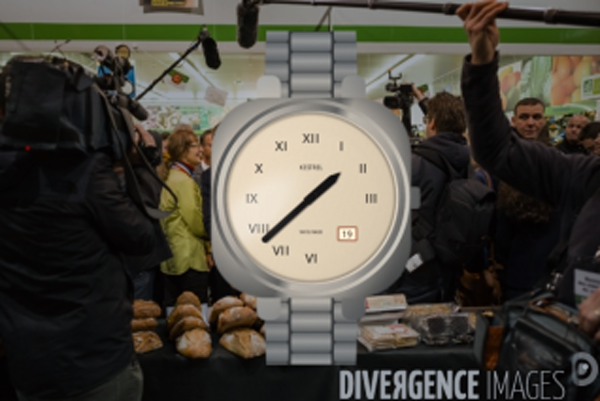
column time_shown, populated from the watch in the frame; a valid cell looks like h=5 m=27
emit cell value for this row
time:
h=1 m=38
